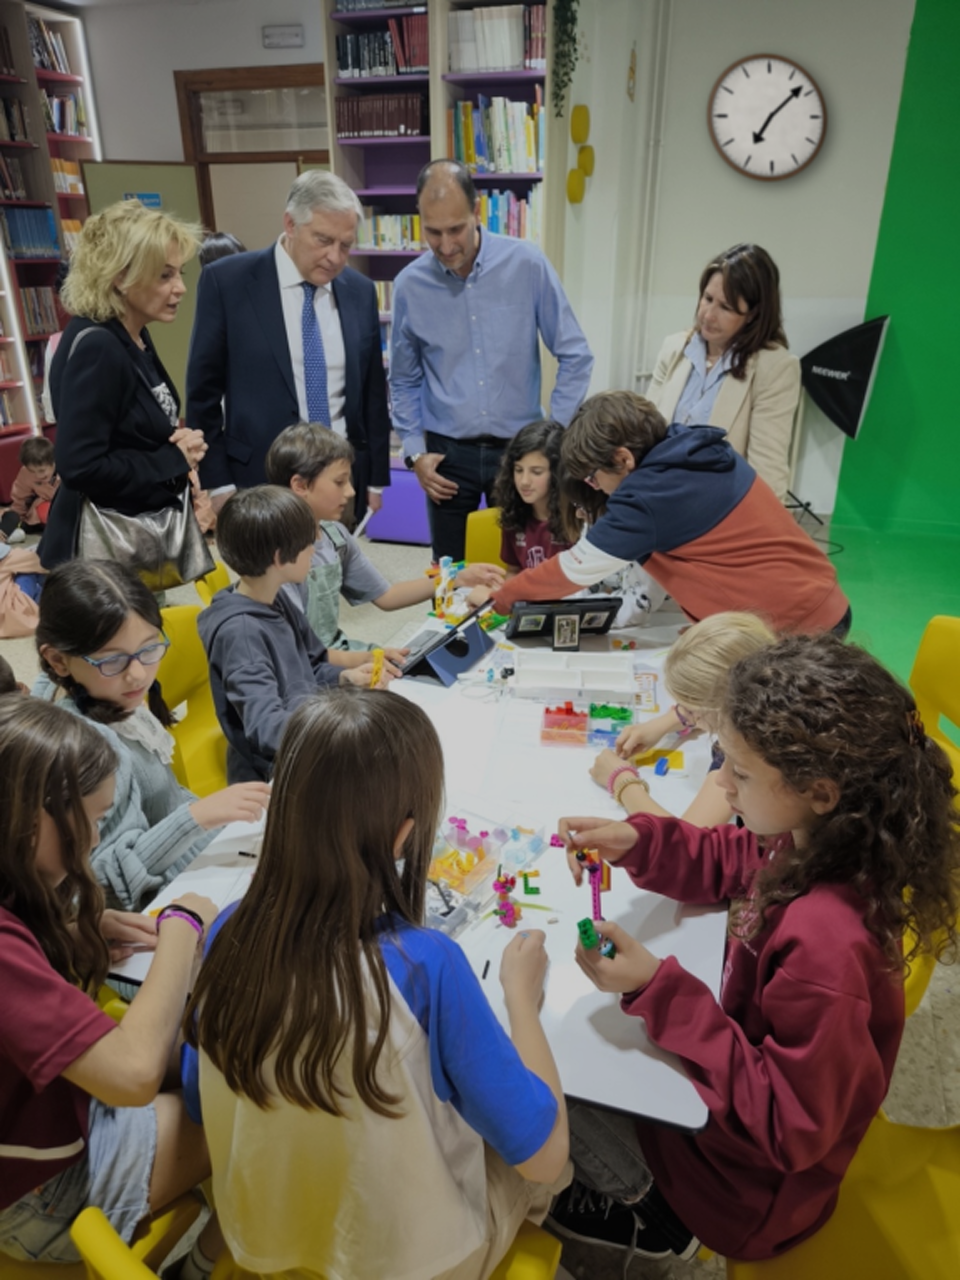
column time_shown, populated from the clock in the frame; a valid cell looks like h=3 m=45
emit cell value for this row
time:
h=7 m=8
